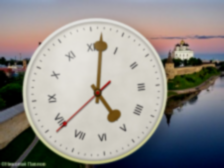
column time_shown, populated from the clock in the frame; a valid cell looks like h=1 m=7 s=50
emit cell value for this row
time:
h=5 m=1 s=39
